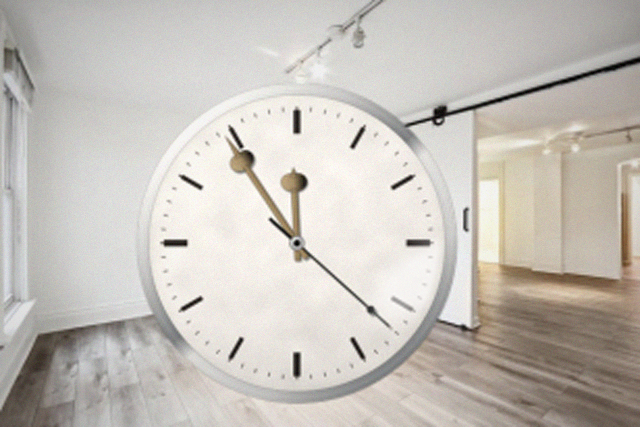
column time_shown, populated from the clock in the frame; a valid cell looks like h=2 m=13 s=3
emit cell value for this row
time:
h=11 m=54 s=22
